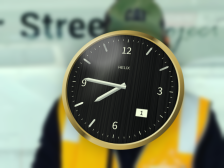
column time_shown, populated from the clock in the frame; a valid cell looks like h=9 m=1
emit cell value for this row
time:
h=7 m=46
